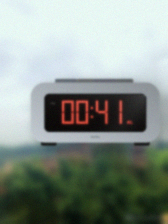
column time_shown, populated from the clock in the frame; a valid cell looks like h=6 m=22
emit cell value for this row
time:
h=0 m=41
